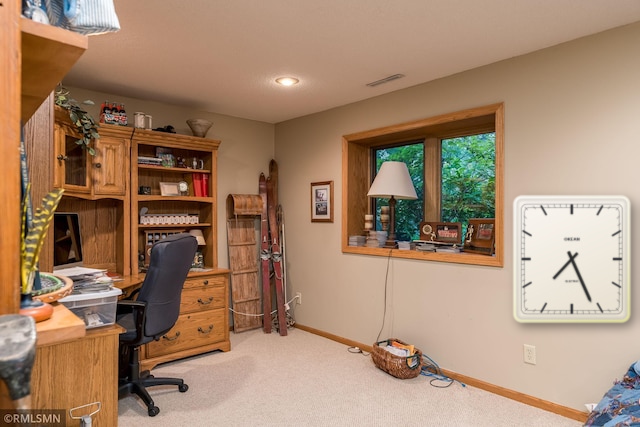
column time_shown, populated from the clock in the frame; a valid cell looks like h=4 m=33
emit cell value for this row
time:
h=7 m=26
